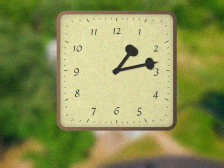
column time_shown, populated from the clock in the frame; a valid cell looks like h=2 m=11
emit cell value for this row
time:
h=1 m=13
